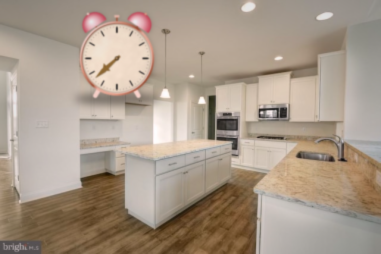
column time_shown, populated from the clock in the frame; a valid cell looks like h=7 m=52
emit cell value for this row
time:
h=7 m=38
